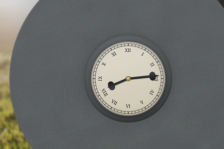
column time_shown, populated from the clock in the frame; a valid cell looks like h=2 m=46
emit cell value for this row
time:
h=8 m=14
